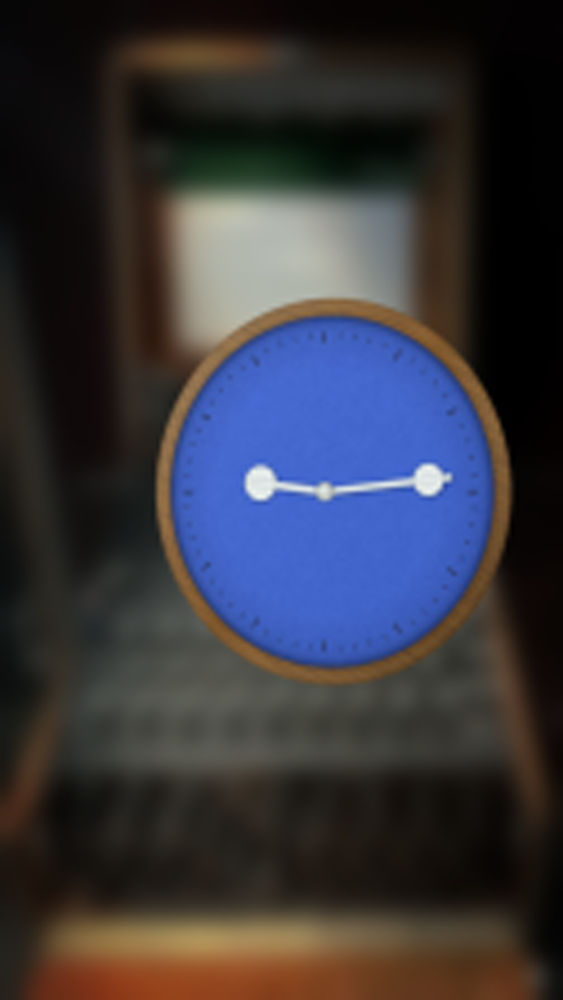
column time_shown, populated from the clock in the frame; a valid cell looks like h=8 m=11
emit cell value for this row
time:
h=9 m=14
